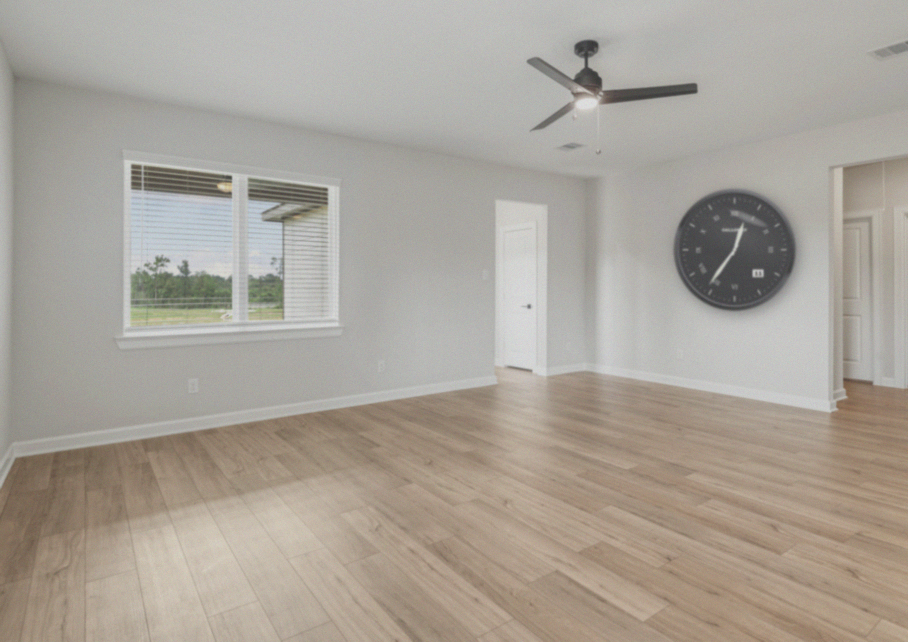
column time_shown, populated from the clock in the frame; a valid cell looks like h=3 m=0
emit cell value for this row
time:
h=12 m=36
